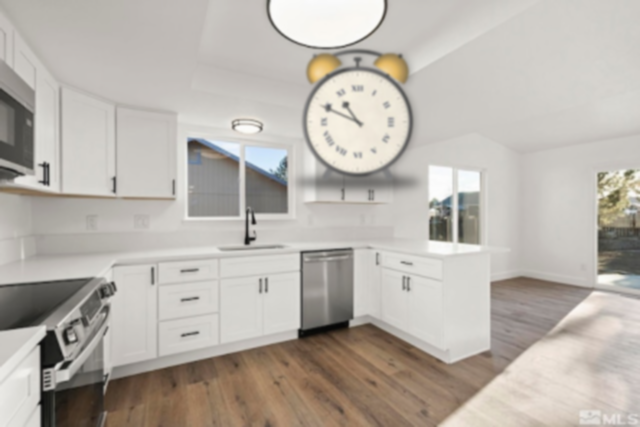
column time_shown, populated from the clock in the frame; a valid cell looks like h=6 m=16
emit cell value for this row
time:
h=10 m=49
